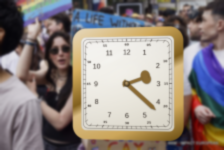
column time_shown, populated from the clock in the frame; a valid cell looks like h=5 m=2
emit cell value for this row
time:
h=2 m=22
